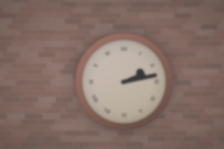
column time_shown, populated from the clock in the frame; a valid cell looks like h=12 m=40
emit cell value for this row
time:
h=2 m=13
